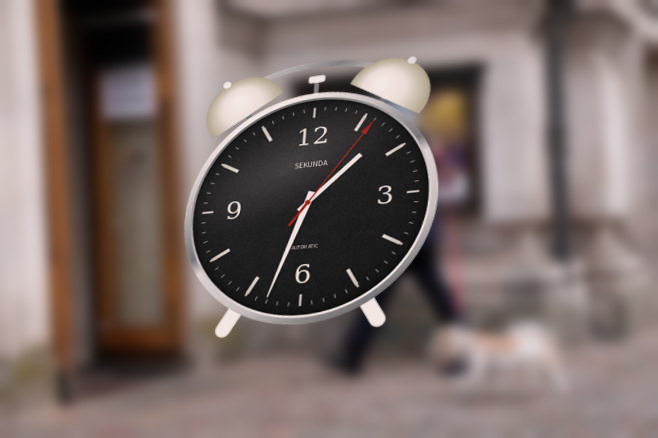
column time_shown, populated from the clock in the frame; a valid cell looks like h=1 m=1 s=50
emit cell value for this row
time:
h=1 m=33 s=6
